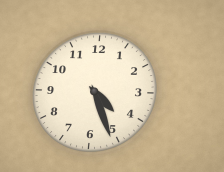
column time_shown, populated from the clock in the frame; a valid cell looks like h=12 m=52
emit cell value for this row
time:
h=4 m=26
